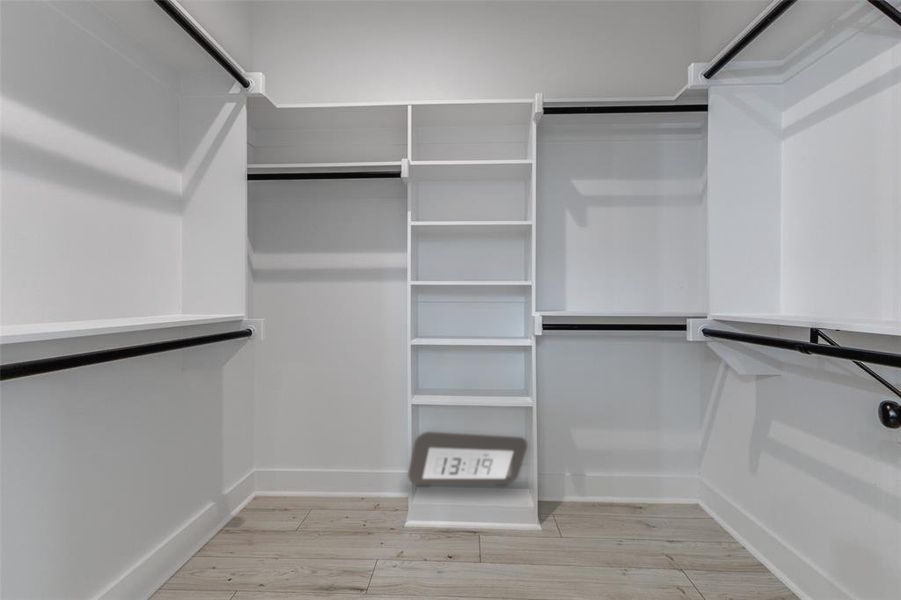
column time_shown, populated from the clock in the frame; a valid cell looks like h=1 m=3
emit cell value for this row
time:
h=13 m=19
